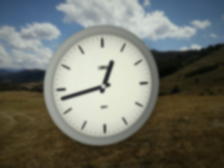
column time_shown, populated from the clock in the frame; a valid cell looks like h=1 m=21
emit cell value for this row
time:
h=12 m=43
